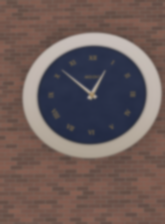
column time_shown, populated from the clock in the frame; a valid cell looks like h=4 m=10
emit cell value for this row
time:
h=12 m=52
